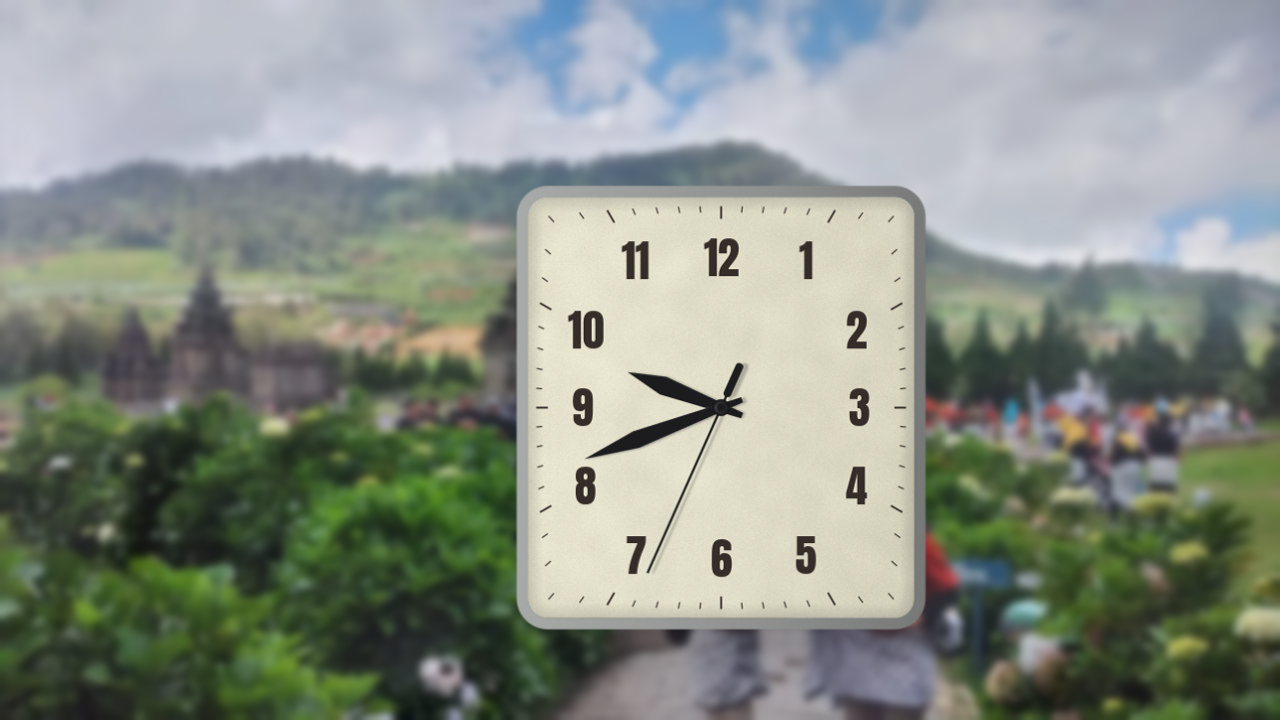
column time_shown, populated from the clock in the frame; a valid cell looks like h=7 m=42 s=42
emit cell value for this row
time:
h=9 m=41 s=34
